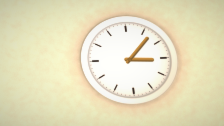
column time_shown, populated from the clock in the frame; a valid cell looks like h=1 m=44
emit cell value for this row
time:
h=3 m=7
